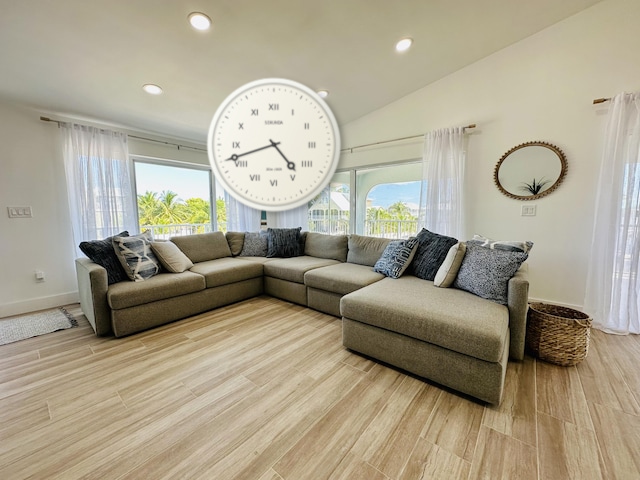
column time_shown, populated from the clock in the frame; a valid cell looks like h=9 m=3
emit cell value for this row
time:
h=4 m=42
